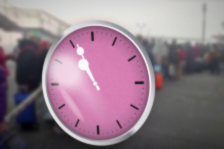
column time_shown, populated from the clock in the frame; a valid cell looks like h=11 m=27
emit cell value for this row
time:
h=10 m=56
